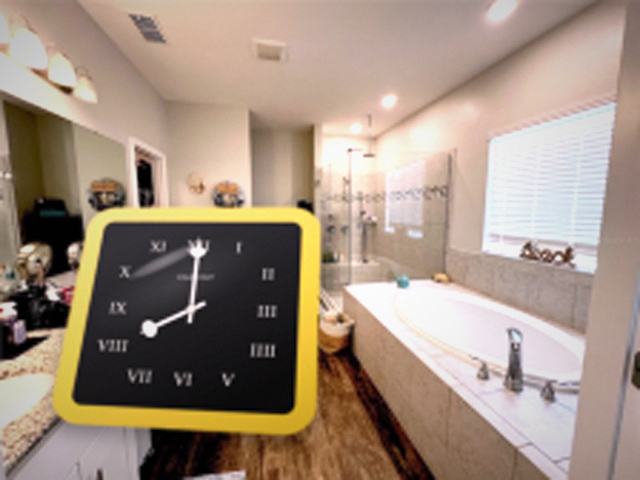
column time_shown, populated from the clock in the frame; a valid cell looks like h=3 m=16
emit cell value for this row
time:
h=8 m=0
